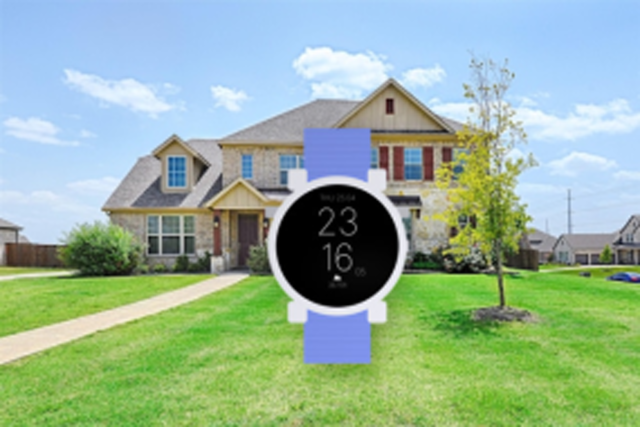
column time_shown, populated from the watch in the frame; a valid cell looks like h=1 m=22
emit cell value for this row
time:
h=23 m=16
